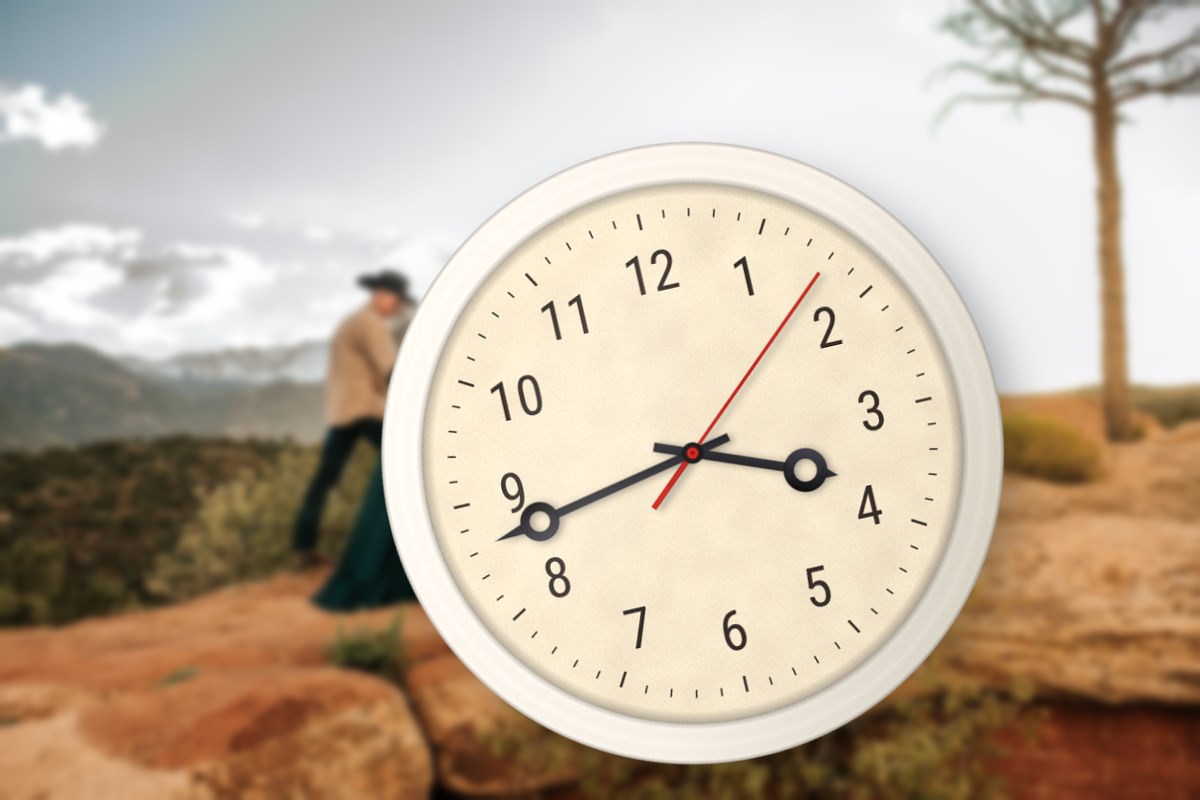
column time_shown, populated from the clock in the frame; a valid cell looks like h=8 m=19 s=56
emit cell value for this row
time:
h=3 m=43 s=8
